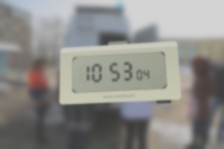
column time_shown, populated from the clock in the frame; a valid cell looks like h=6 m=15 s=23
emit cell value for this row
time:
h=10 m=53 s=4
